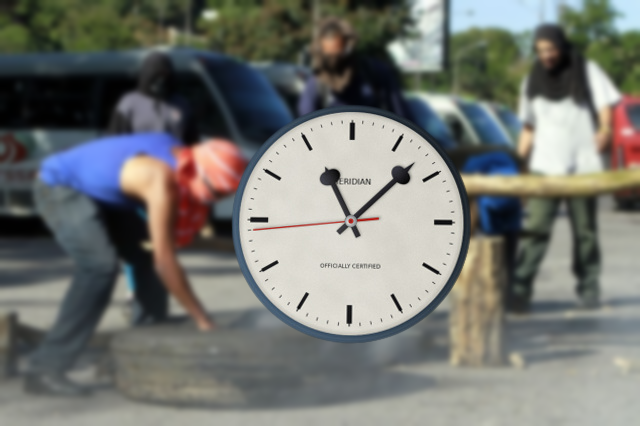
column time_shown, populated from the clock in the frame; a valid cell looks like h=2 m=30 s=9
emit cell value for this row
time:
h=11 m=7 s=44
